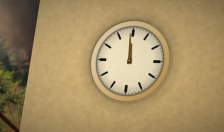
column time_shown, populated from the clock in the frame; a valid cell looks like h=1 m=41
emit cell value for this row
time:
h=11 m=59
